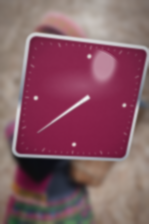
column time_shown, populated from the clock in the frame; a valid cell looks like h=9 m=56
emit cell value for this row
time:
h=7 m=38
